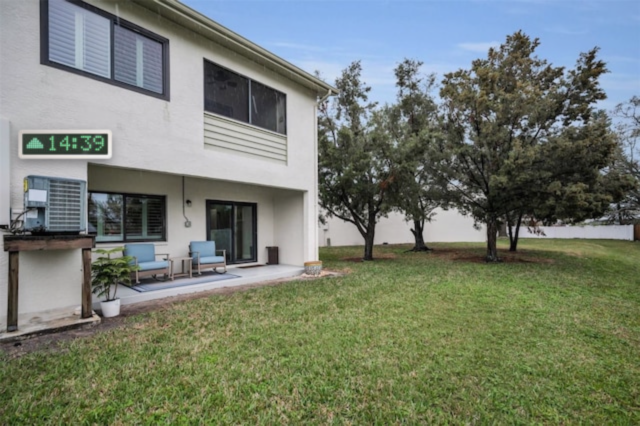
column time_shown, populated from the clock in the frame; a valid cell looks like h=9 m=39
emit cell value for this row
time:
h=14 m=39
